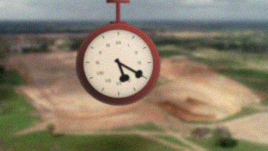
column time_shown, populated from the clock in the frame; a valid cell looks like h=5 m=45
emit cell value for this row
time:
h=5 m=20
